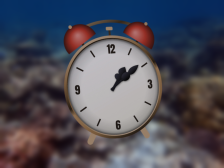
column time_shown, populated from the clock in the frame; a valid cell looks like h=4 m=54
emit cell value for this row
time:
h=1 m=9
